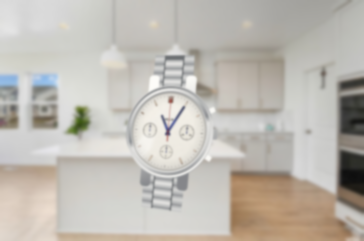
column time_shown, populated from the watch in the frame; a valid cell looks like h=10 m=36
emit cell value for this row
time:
h=11 m=5
